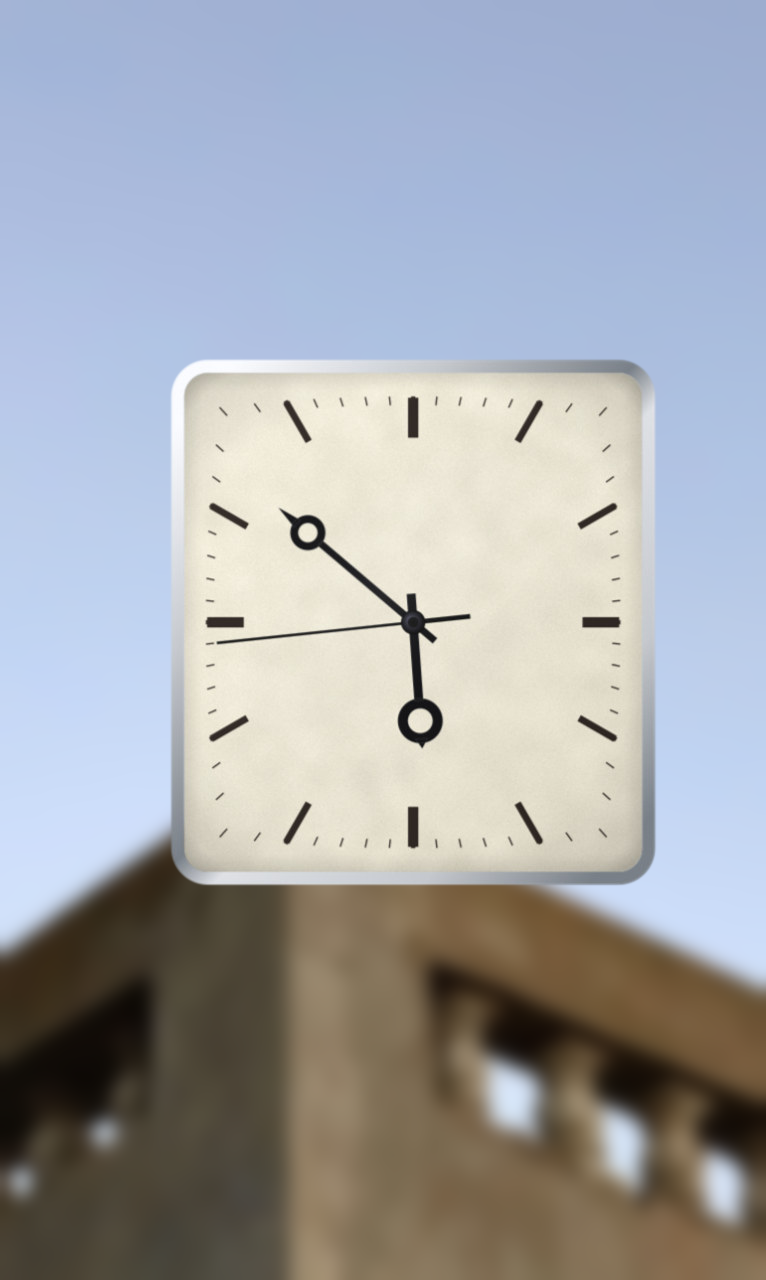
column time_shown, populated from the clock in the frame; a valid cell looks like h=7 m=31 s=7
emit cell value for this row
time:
h=5 m=51 s=44
